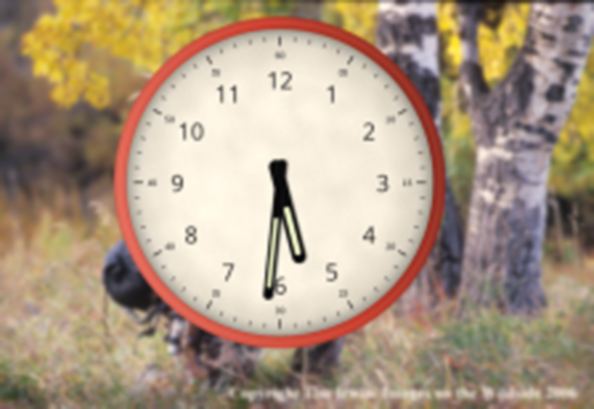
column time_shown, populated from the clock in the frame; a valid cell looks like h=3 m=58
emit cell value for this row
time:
h=5 m=31
